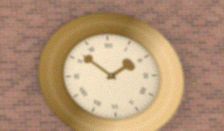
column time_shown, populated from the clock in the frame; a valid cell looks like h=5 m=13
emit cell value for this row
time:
h=1 m=52
